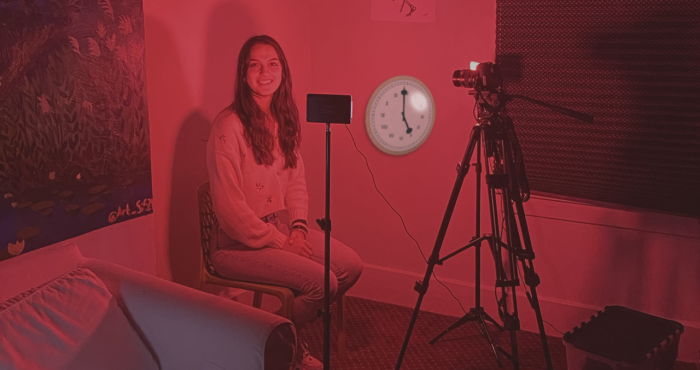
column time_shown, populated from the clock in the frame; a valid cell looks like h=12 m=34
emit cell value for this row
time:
h=4 m=59
